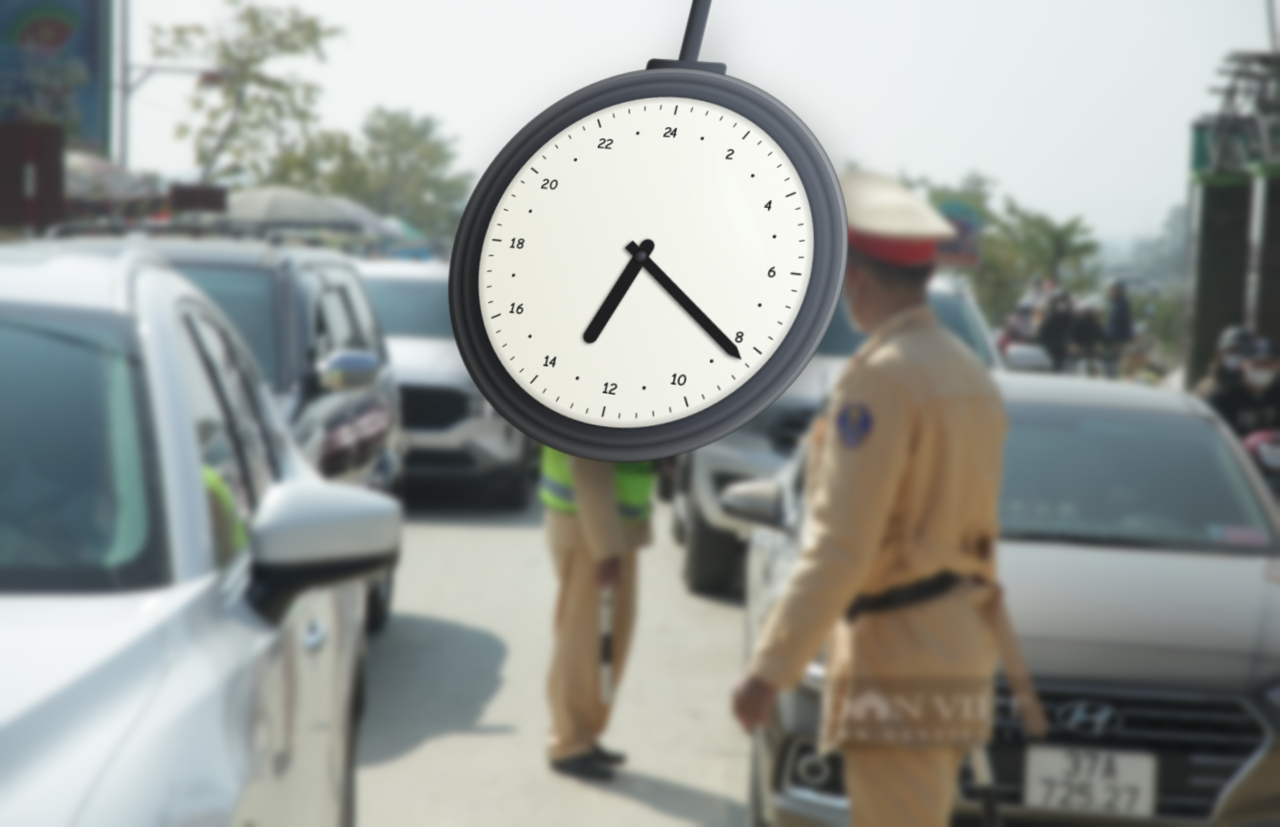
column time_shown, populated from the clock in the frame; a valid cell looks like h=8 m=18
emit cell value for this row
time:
h=13 m=21
